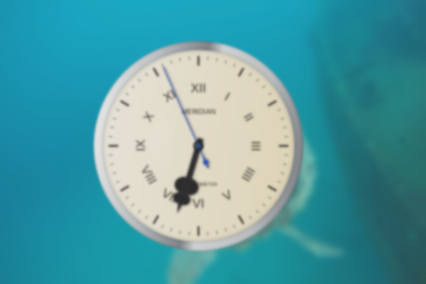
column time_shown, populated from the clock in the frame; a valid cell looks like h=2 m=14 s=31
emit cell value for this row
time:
h=6 m=32 s=56
